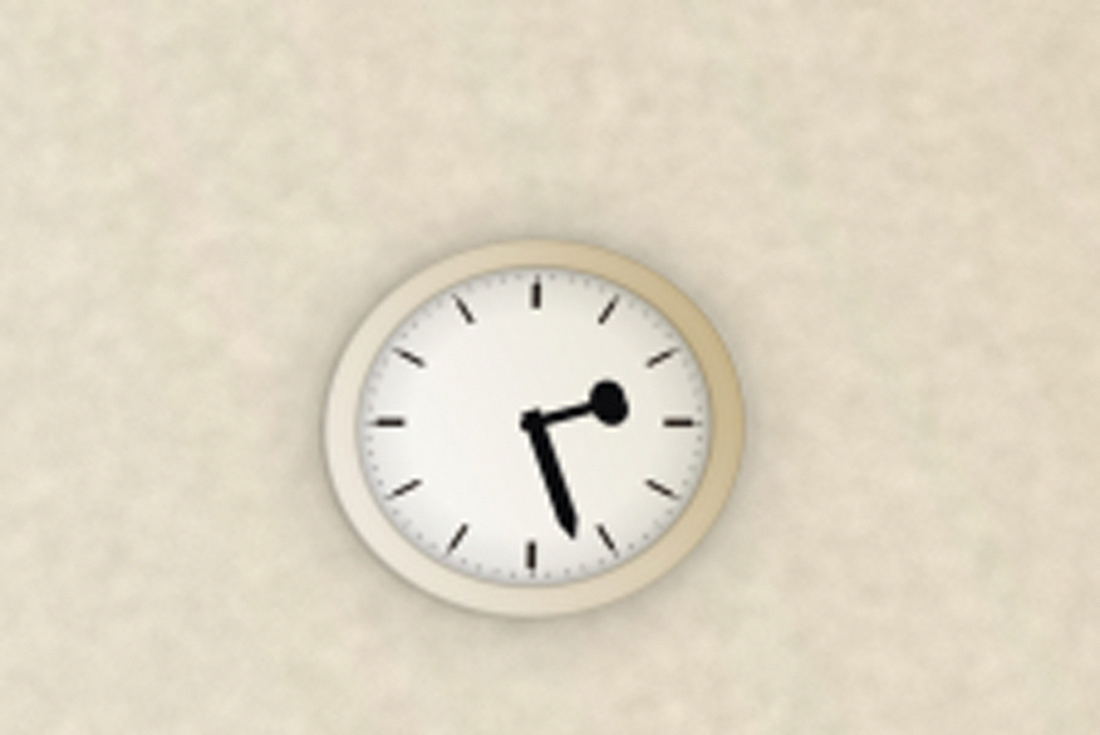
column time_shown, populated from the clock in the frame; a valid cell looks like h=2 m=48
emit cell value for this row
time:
h=2 m=27
